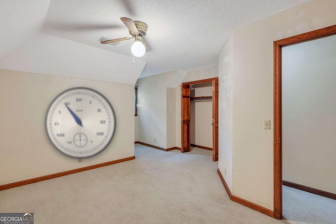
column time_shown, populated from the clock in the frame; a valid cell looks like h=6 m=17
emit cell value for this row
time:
h=10 m=54
